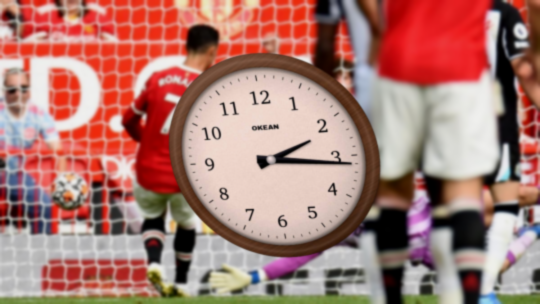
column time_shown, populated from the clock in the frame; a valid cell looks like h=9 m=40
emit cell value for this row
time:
h=2 m=16
